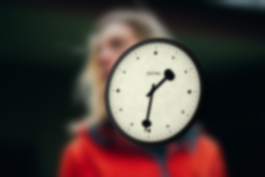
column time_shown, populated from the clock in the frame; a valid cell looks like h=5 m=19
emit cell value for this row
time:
h=1 m=31
